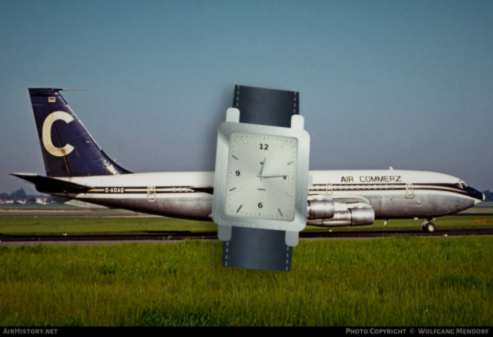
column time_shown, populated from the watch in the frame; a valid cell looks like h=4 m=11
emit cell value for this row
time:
h=12 m=14
